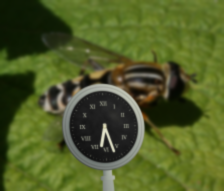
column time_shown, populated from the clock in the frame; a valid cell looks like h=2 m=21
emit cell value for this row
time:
h=6 m=27
